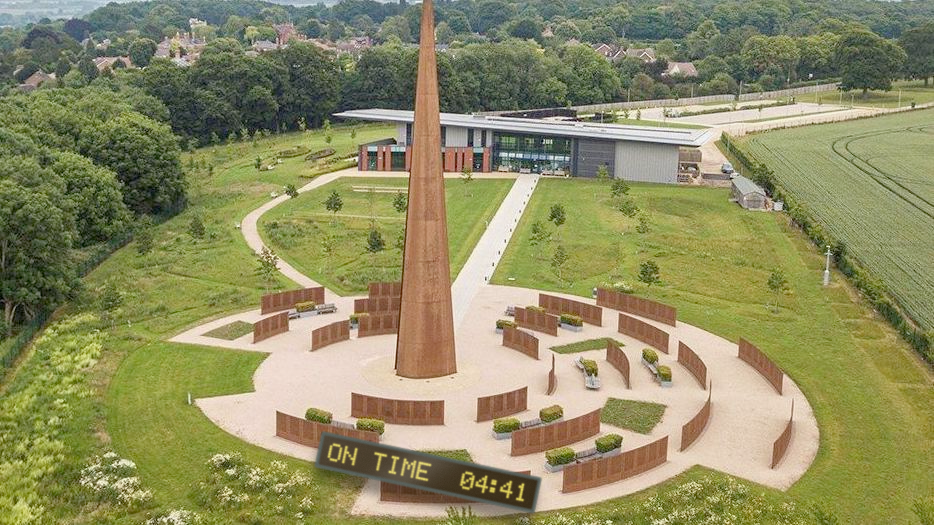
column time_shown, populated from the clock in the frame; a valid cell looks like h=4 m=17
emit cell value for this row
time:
h=4 m=41
